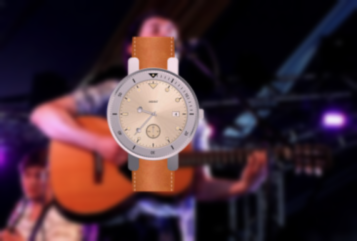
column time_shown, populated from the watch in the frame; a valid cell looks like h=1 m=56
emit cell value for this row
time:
h=9 m=37
